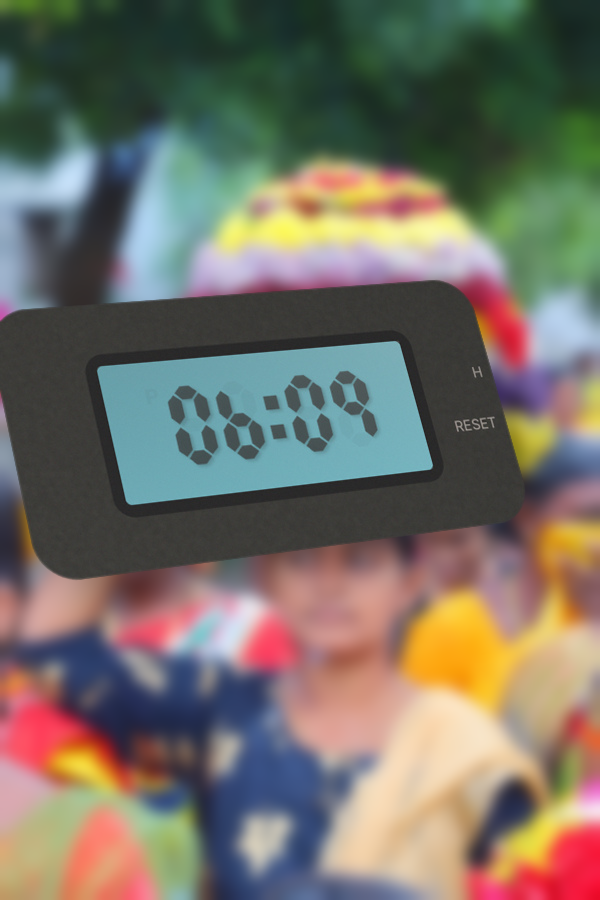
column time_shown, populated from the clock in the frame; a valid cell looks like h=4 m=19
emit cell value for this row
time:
h=6 m=9
